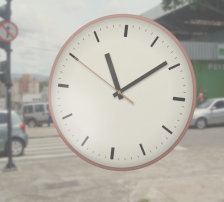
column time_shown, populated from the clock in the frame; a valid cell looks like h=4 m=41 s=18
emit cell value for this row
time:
h=11 m=8 s=50
